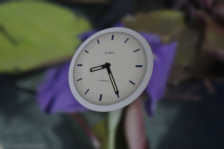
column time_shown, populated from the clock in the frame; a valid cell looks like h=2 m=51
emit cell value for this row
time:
h=8 m=25
